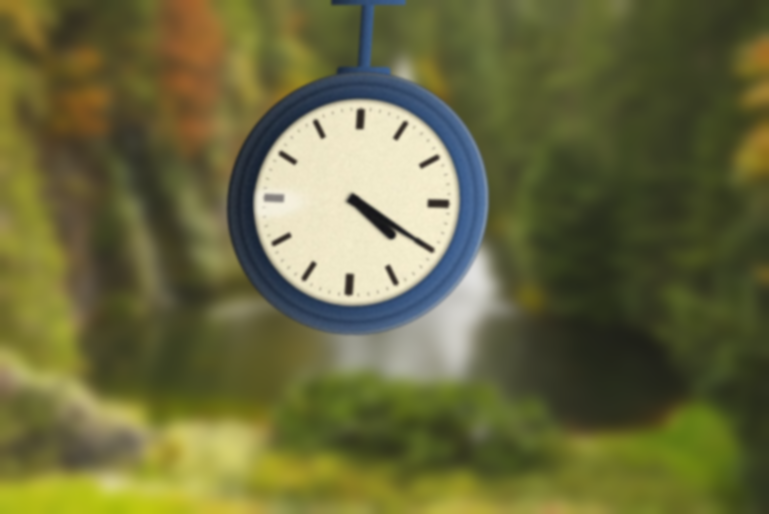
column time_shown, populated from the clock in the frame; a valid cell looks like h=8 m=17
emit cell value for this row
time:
h=4 m=20
